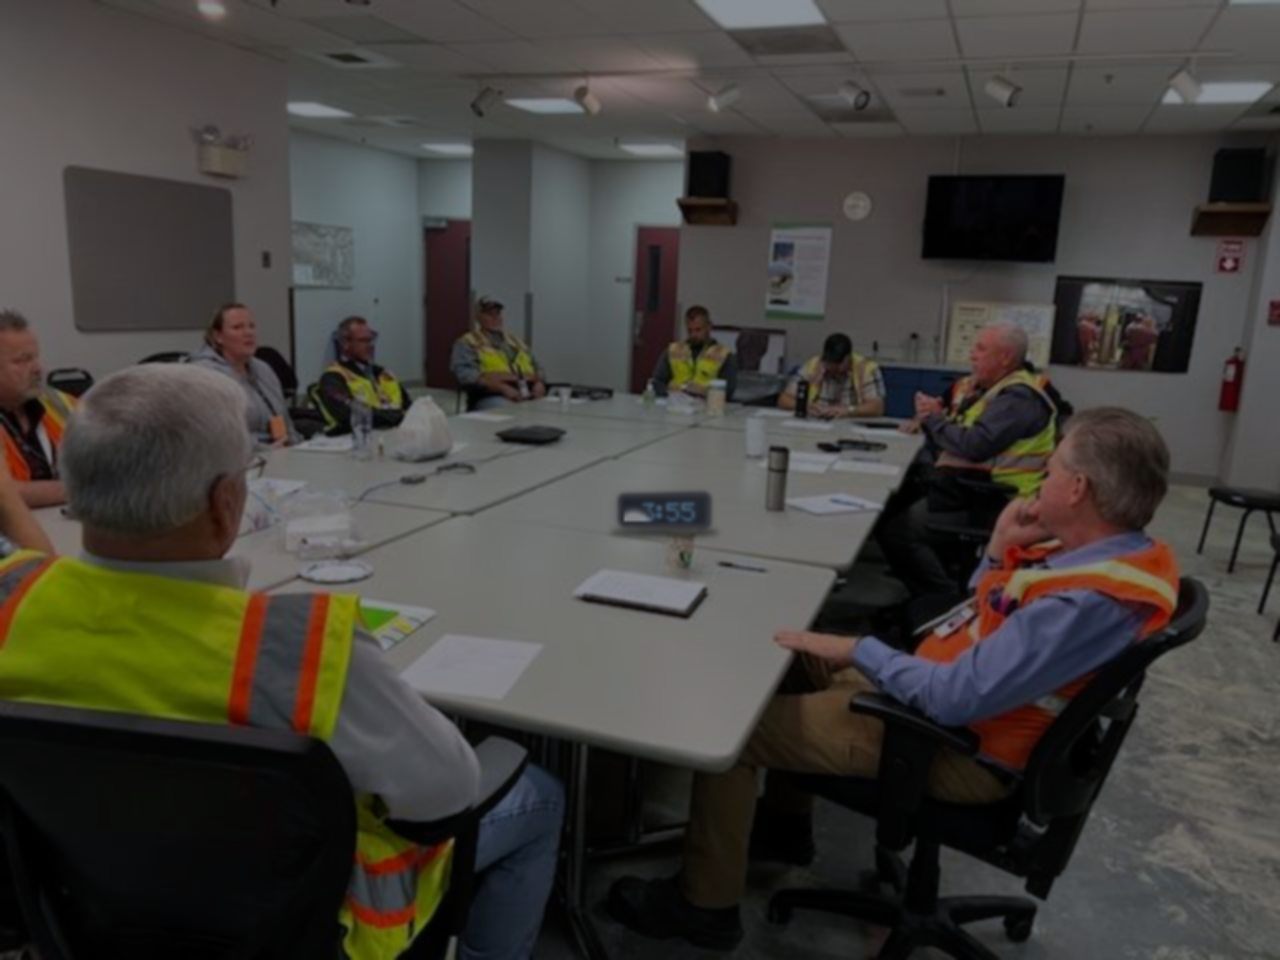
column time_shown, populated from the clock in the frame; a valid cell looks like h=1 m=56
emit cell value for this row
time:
h=3 m=55
